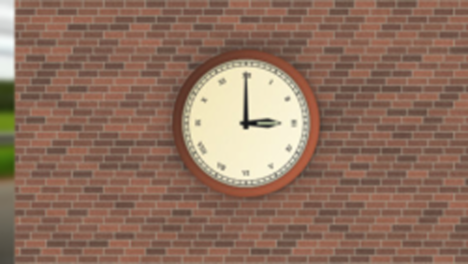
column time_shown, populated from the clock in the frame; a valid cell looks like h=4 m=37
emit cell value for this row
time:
h=3 m=0
